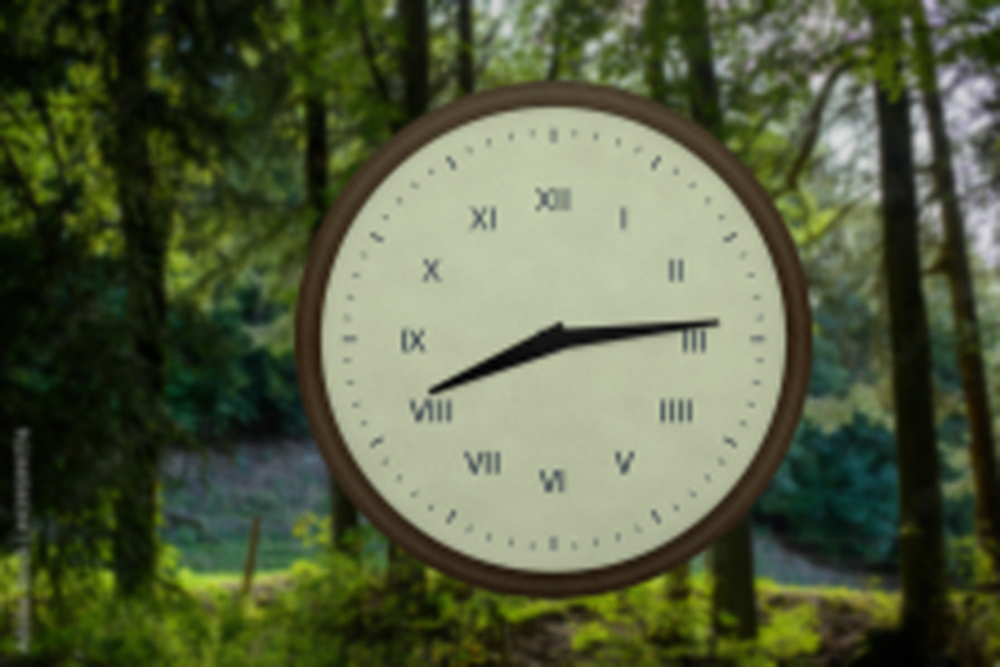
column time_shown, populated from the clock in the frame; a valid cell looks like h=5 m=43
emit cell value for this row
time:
h=8 m=14
